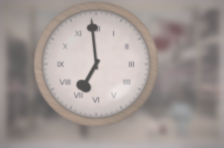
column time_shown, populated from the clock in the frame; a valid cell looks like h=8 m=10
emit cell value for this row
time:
h=6 m=59
